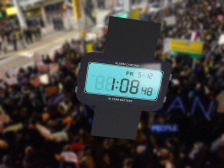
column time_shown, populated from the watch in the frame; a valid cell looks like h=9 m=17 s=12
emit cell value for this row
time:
h=1 m=8 s=48
